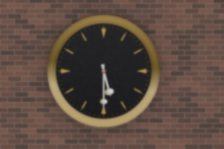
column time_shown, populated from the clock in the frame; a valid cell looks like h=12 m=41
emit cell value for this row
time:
h=5 m=30
